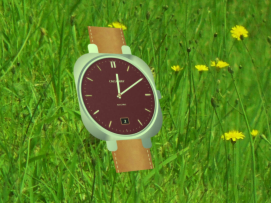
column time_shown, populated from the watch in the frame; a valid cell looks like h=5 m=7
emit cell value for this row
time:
h=12 m=10
